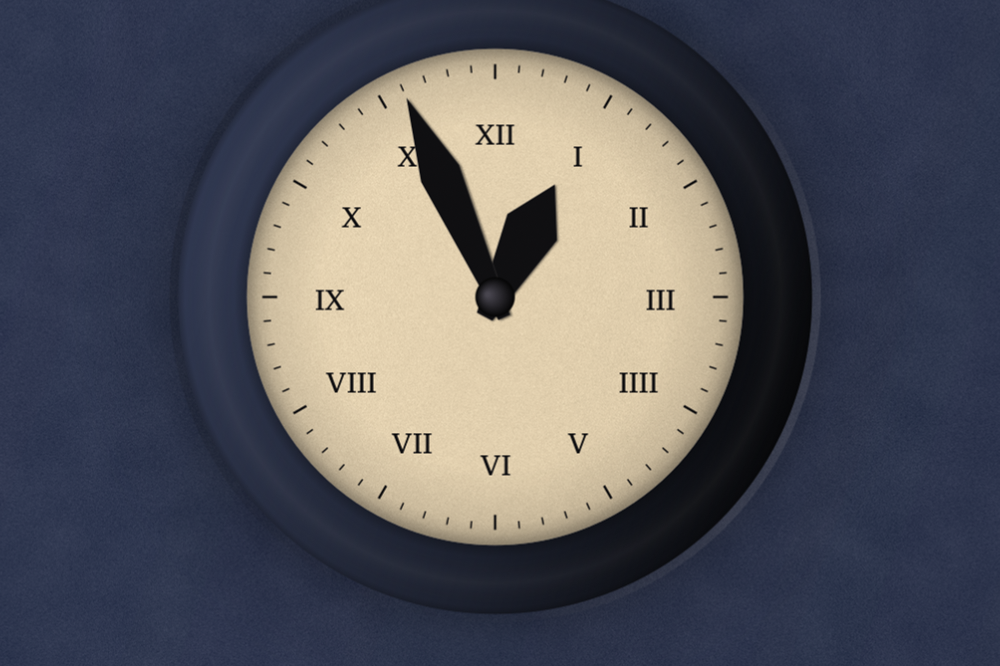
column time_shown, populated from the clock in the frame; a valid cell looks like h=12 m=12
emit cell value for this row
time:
h=12 m=56
